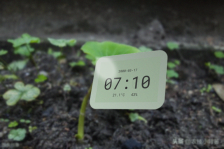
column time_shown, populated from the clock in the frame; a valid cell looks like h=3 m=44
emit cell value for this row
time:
h=7 m=10
